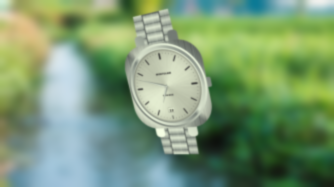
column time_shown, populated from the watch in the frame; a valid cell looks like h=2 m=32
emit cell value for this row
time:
h=6 m=48
